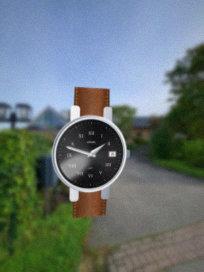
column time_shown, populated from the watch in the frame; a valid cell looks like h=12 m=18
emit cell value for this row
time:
h=1 m=48
